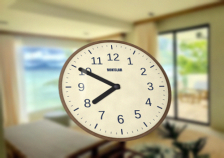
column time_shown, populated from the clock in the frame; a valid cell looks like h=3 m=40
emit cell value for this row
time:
h=7 m=50
